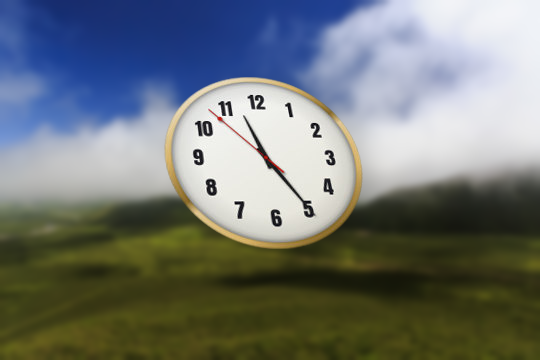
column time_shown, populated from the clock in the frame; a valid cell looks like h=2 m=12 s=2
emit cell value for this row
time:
h=11 m=24 s=53
